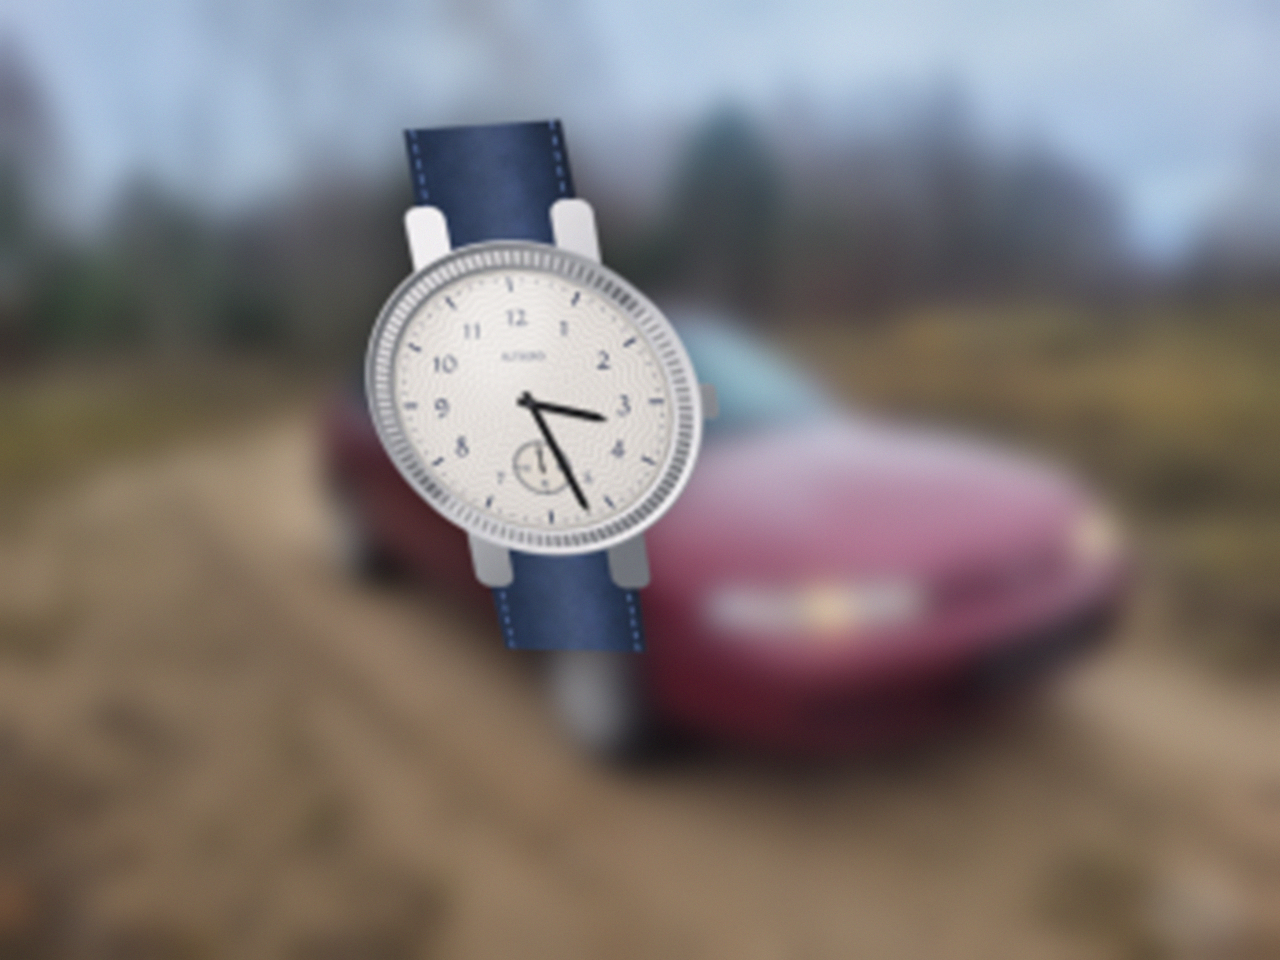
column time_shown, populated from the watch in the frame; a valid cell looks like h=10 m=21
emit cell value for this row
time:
h=3 m=27
